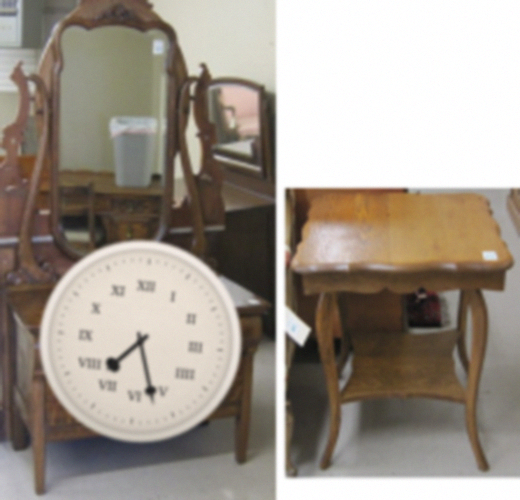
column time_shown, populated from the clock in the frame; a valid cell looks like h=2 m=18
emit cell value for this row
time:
h=7 m=27
